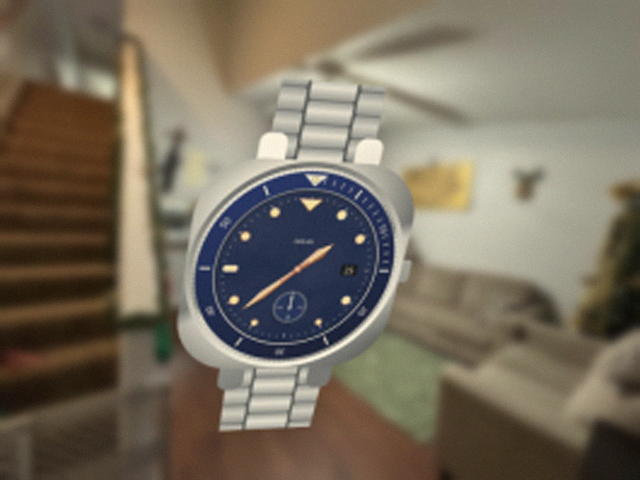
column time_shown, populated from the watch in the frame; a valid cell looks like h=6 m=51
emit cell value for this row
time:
h=1 m=38
